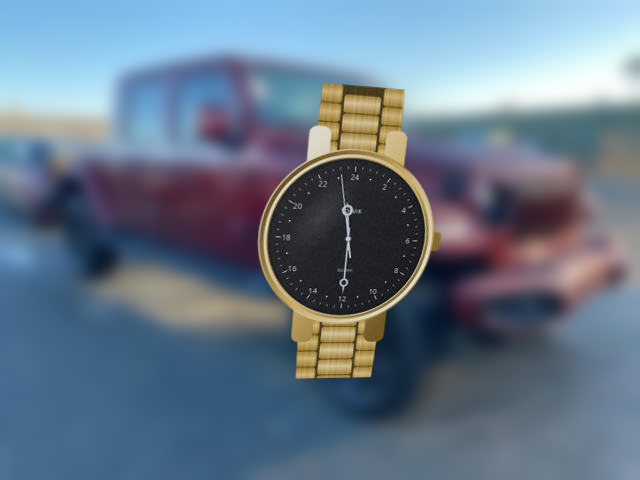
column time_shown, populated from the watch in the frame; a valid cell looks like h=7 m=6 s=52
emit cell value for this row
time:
h=23 m=29 s=58
